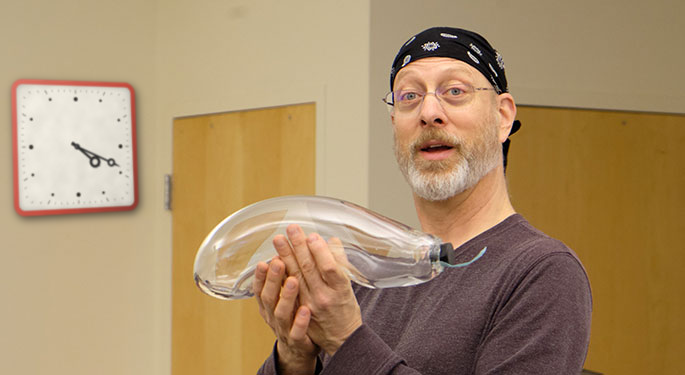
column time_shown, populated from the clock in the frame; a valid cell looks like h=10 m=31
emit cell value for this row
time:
h=4 m=19
